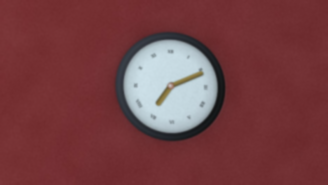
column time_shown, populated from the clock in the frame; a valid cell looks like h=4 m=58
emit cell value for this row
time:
h=7 m=11
